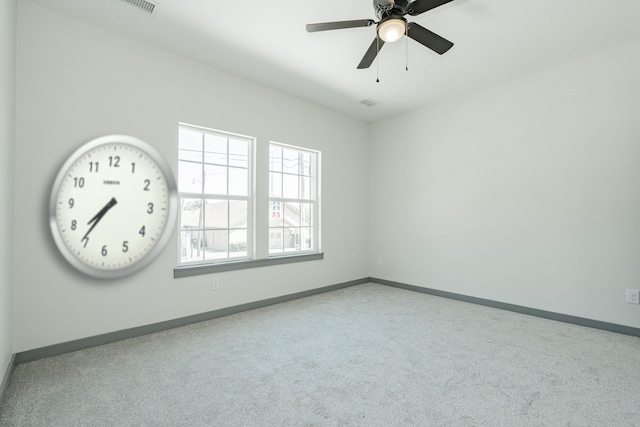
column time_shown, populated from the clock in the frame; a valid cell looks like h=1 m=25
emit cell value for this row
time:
h=7 m=36
